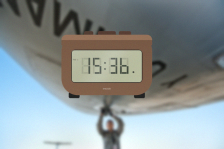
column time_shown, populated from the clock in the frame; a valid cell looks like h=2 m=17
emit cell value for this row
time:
h=15 m=36
